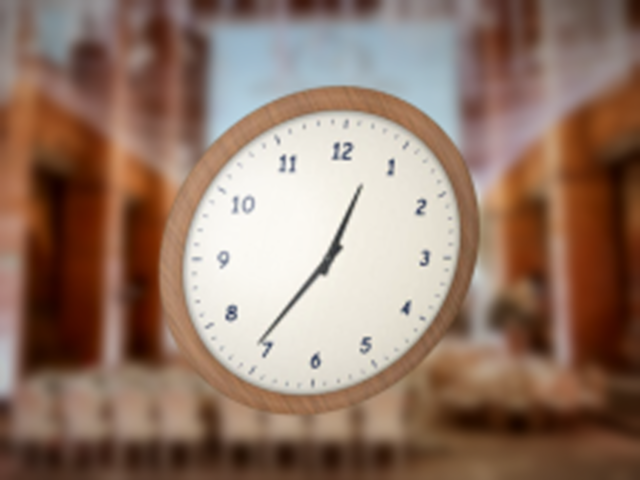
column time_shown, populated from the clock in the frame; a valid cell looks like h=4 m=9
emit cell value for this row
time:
h=12 m=36
